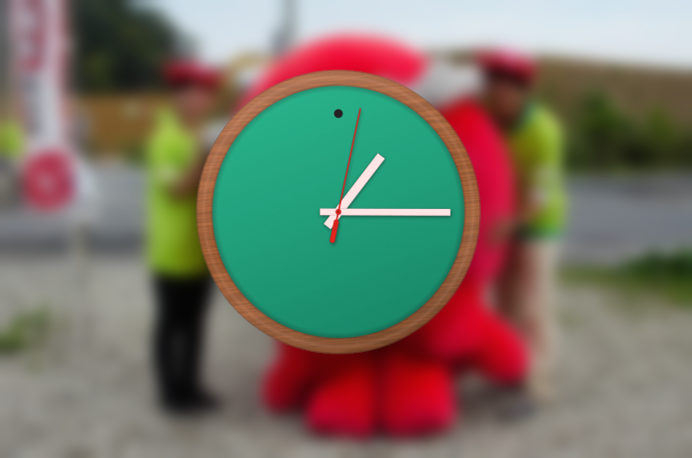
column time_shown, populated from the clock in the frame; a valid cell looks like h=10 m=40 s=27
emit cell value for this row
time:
h=1 m=15 s=2
